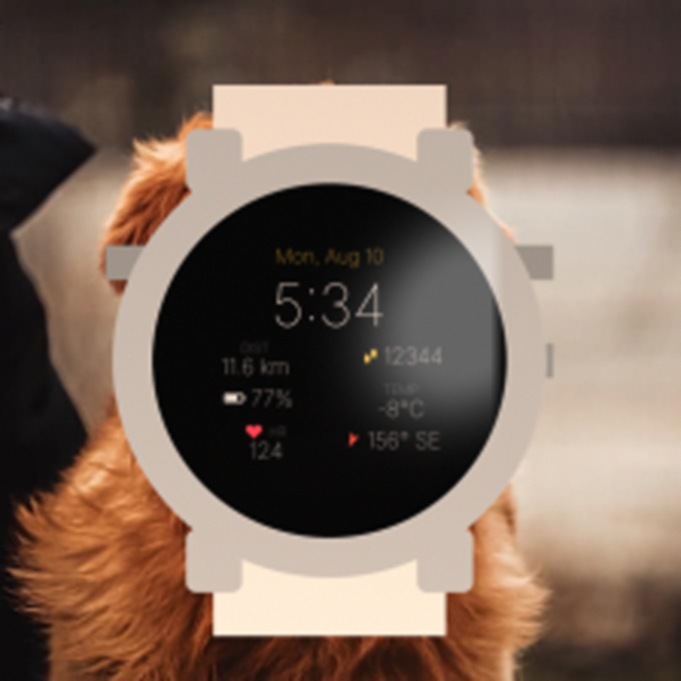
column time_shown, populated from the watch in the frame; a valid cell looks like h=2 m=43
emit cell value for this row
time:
h=5 m=34
